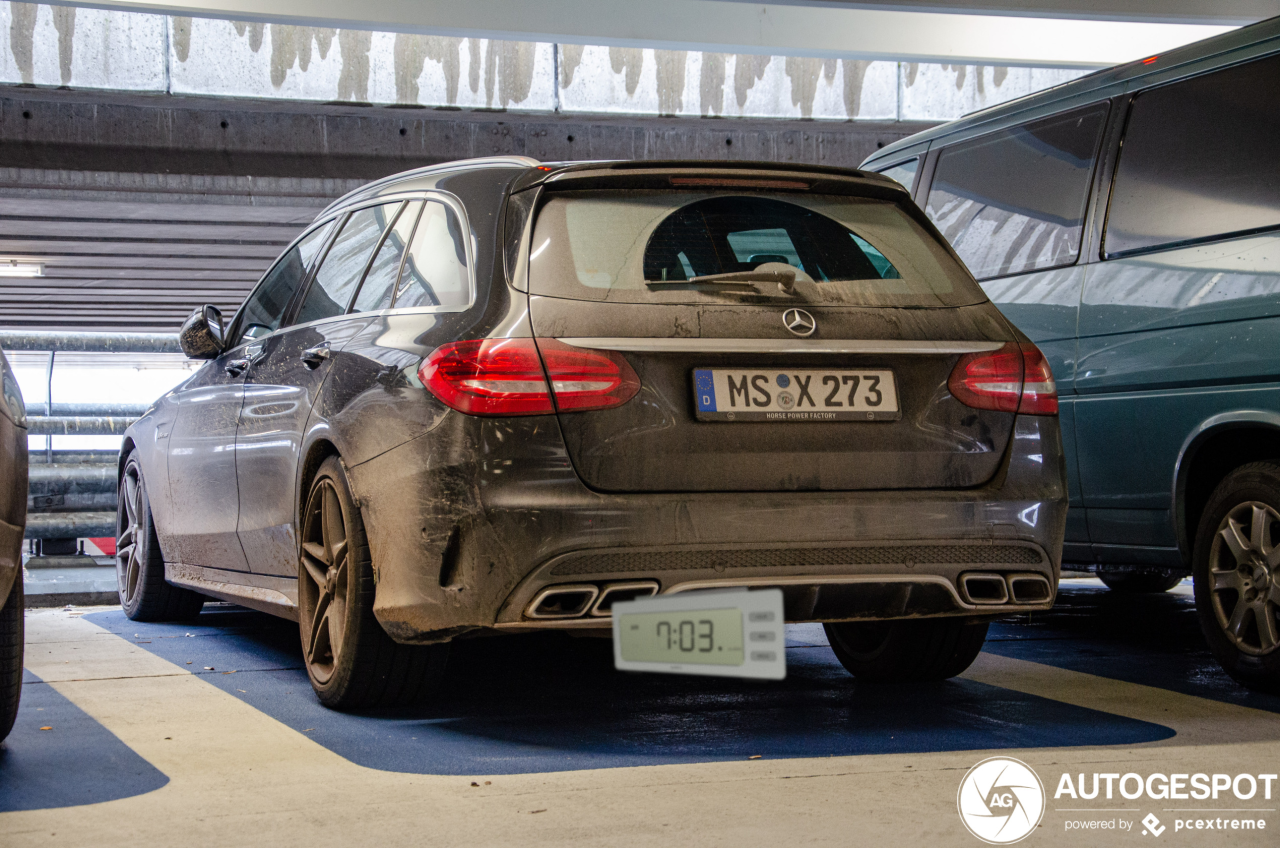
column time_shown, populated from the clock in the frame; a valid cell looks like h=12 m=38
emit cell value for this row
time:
h=7 m=3
